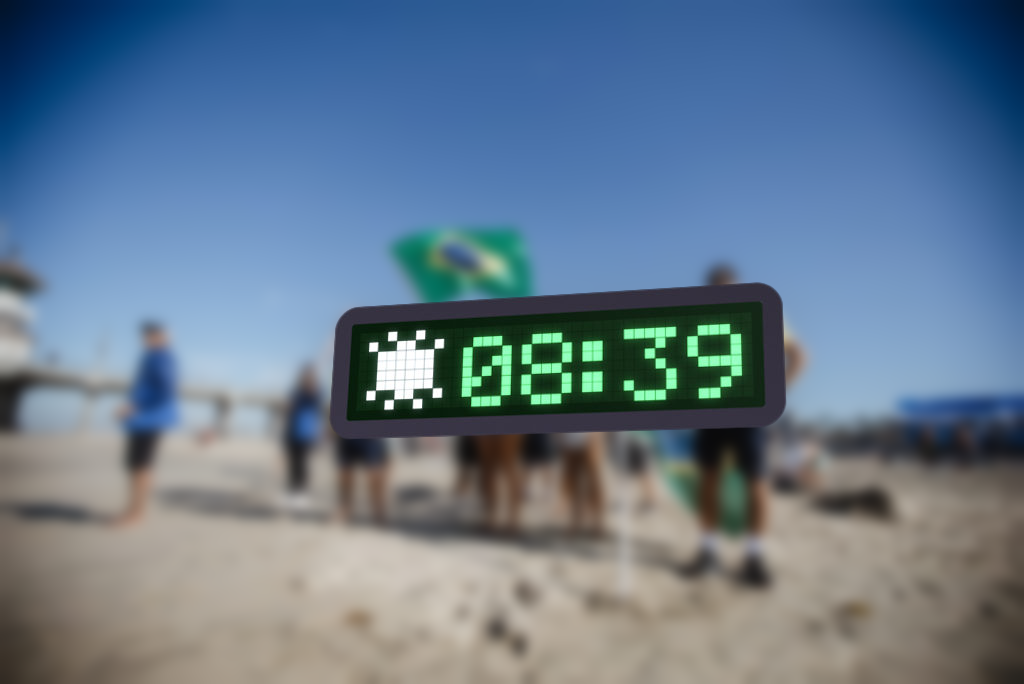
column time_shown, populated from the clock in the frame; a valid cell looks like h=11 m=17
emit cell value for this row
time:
h=8 m=39
